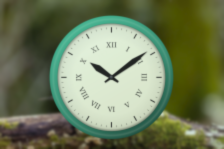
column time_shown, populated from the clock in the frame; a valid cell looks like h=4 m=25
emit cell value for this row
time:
h=10 m=9
